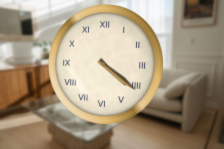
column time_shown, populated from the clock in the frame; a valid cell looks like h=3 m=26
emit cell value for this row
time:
h=4 m=21
